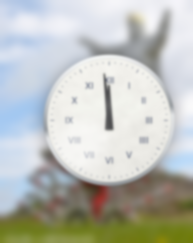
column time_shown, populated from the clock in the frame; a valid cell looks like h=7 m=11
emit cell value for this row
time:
h=11 m=59
